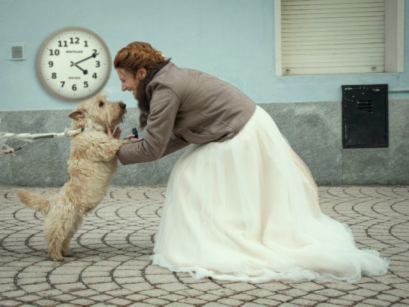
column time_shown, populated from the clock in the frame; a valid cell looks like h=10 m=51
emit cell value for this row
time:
h=4 m=11
